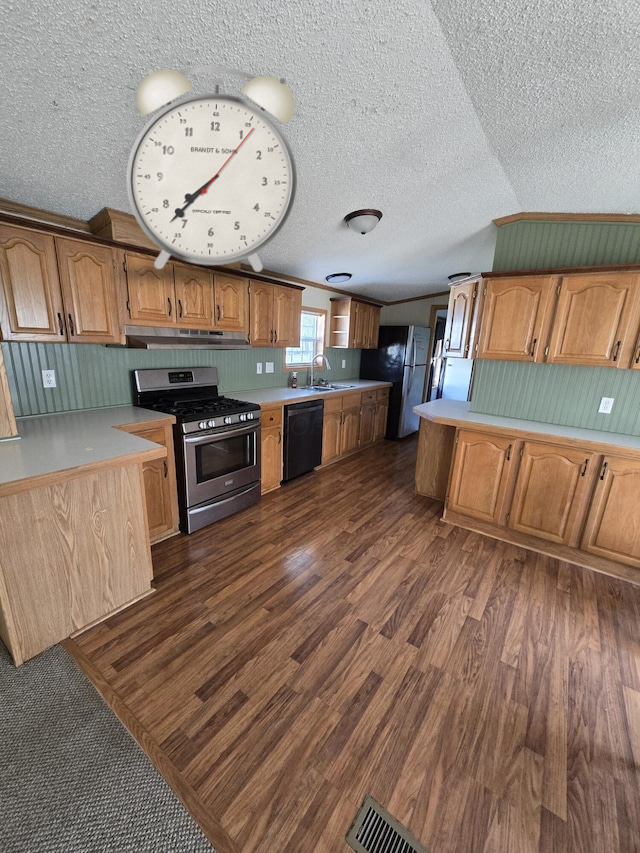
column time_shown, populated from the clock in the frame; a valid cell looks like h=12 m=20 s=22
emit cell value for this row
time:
h=7 m=37 s=6
